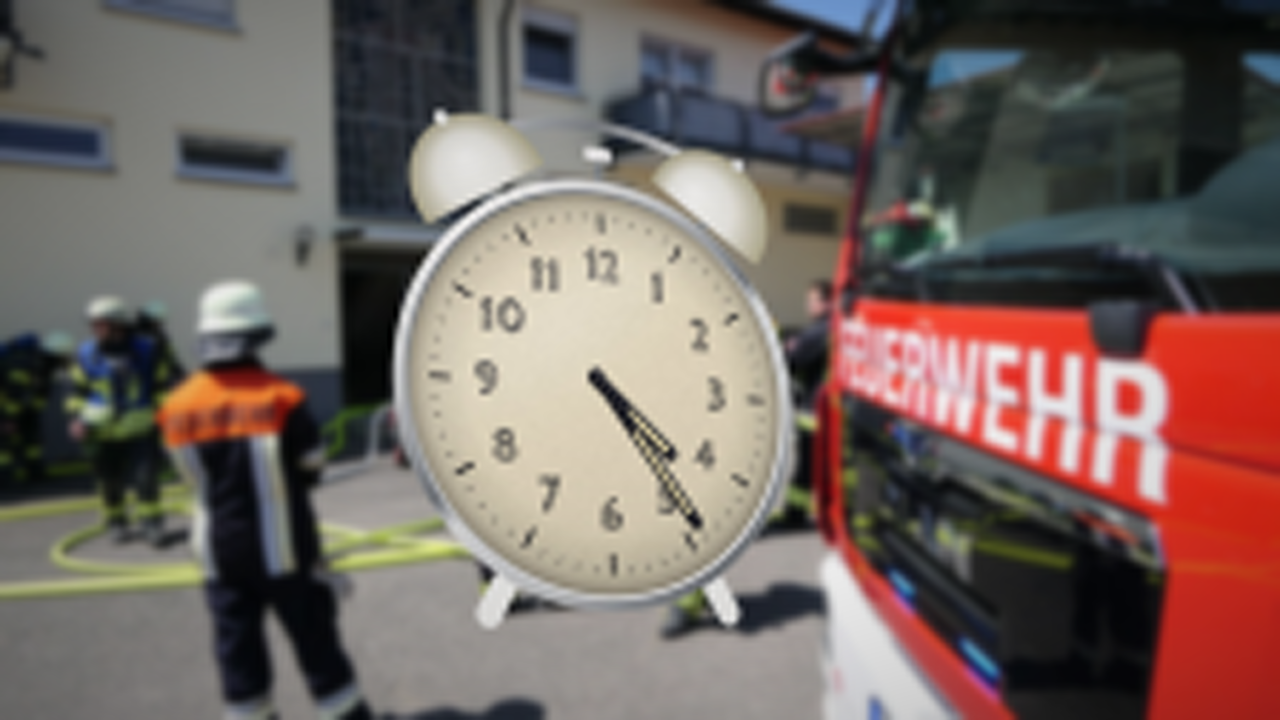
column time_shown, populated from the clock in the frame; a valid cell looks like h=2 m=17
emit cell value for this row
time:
h=4 m=24
